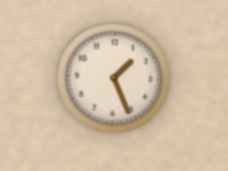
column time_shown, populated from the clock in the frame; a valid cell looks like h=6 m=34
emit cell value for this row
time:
h=1 m=26
